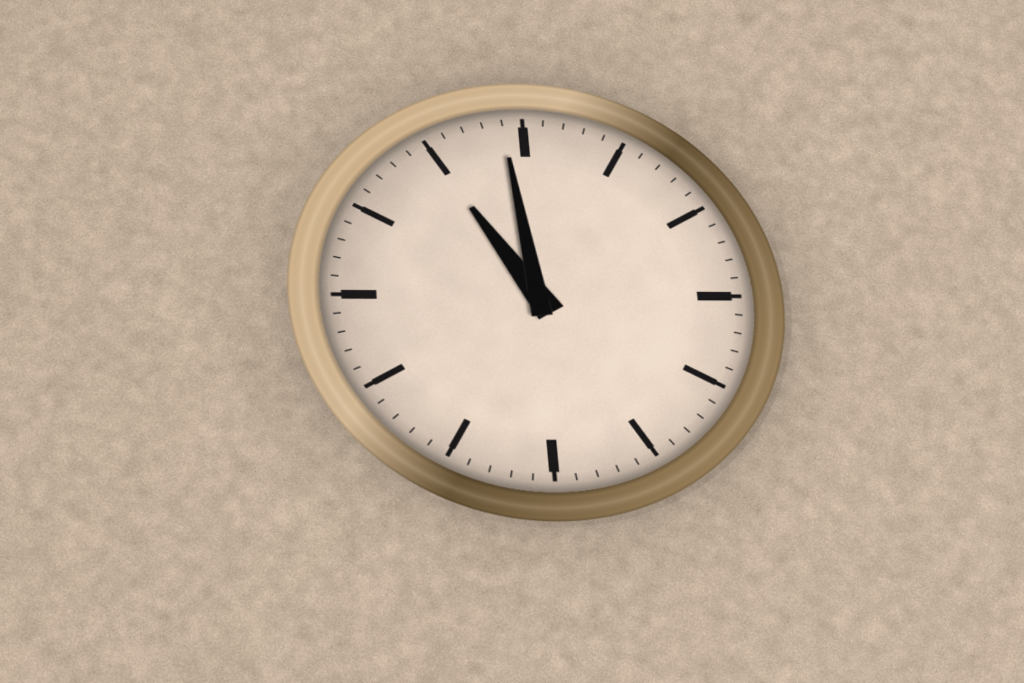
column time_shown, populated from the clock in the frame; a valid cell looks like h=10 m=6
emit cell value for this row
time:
h=10 m=59
